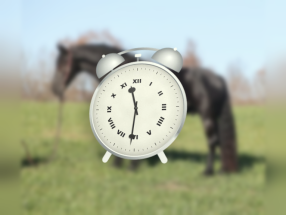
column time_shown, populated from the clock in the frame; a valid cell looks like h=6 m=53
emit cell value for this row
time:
h=11 m=31
